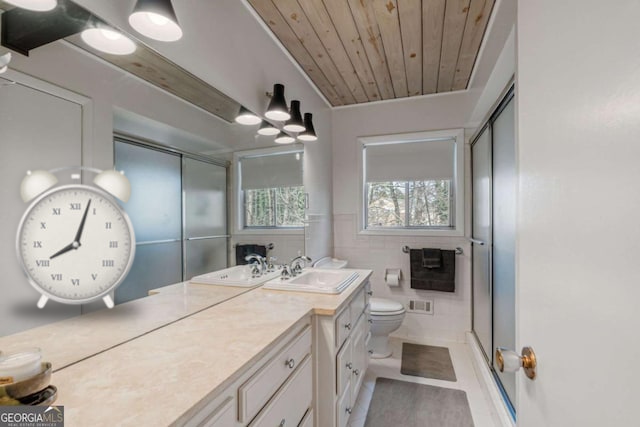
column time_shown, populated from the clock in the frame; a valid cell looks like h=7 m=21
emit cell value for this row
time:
h=8 m=3
